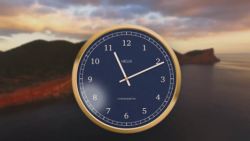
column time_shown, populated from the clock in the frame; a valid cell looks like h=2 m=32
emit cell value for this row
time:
h=11 m=11
